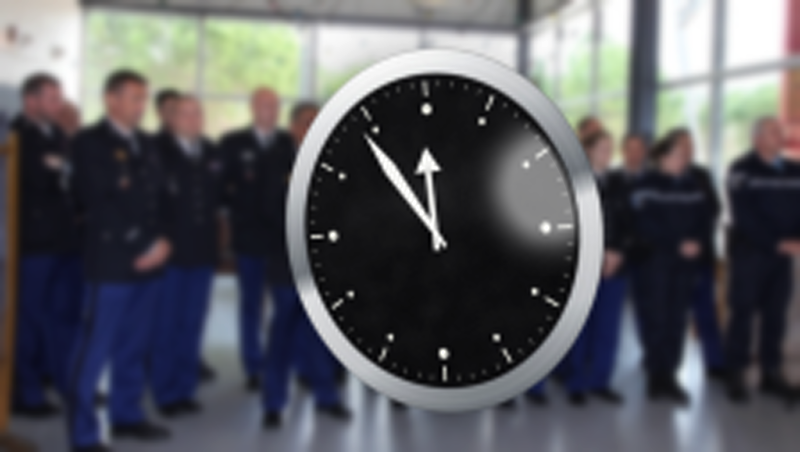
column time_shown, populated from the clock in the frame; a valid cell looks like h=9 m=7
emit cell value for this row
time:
h=11 m=54
